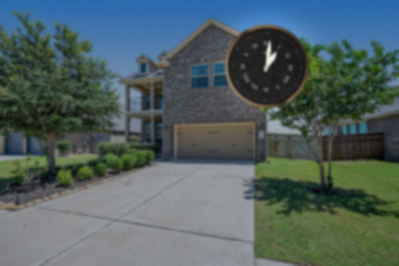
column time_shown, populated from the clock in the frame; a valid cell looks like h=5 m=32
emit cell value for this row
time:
h=1 m=1
